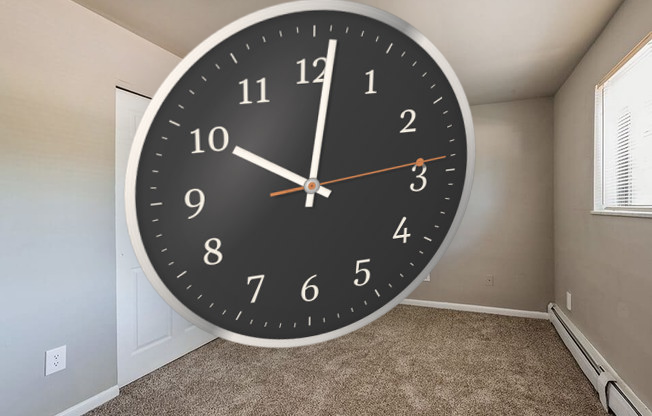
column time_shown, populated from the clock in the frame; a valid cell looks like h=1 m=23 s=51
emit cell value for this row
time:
h=10 m=1 s=14
